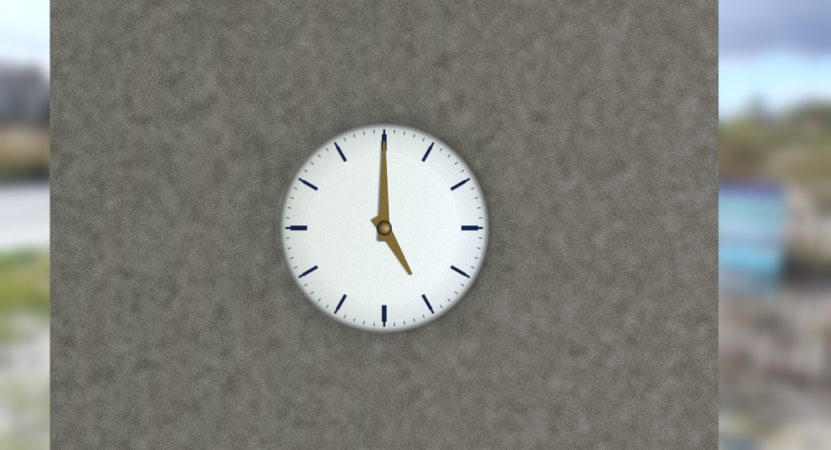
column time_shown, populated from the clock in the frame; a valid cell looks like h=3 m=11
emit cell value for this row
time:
h=5 m=0
